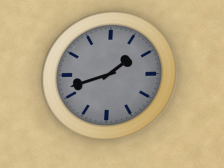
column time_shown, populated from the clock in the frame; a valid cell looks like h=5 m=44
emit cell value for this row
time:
h=1 m=42
